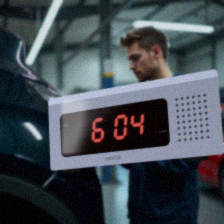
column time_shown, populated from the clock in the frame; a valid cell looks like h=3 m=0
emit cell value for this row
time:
h=6 m=4
